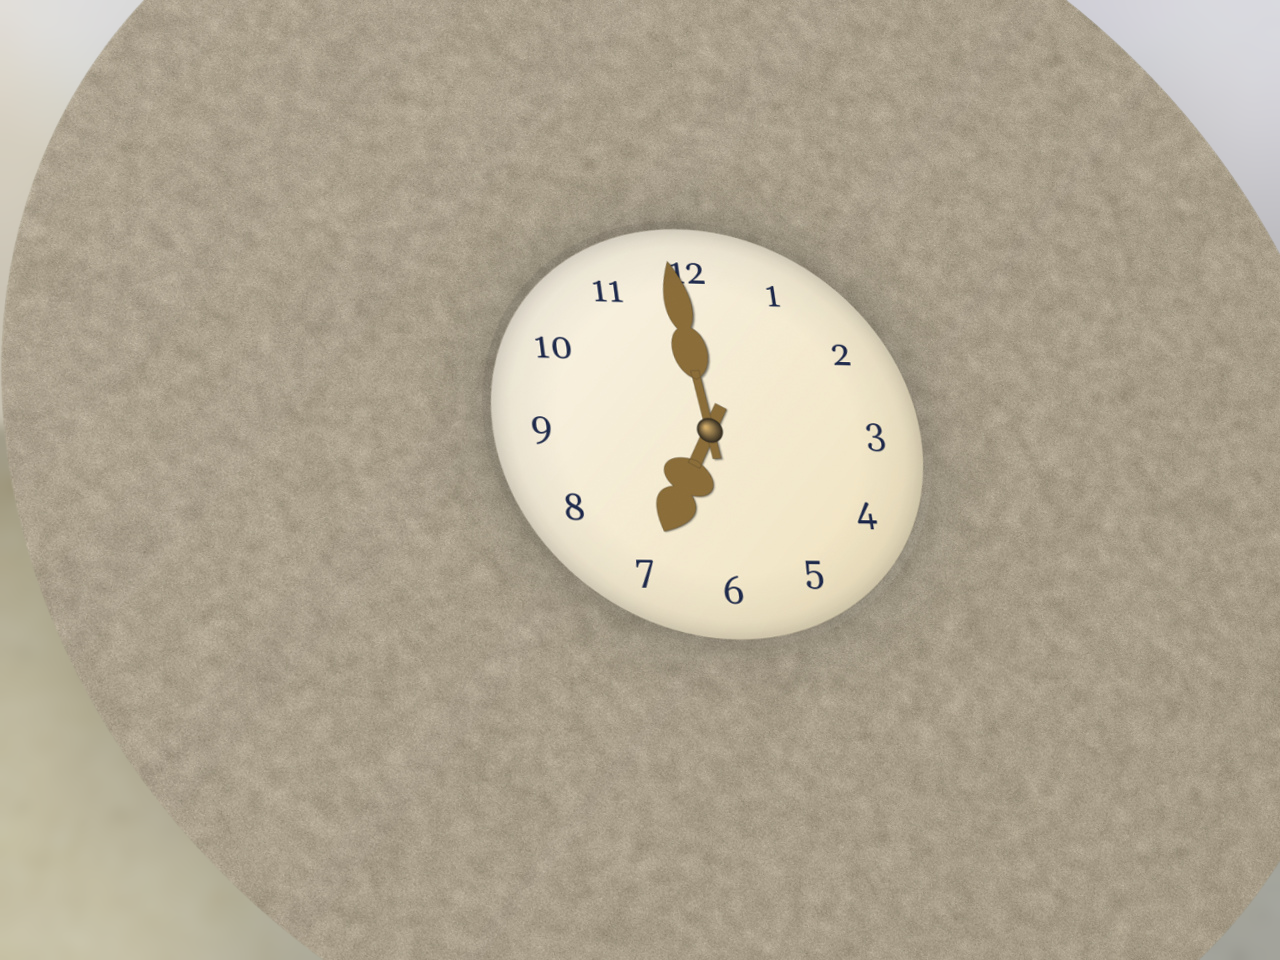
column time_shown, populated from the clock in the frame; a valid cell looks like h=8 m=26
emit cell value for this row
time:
h=6 m=59
